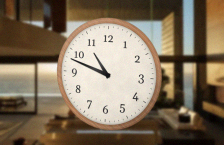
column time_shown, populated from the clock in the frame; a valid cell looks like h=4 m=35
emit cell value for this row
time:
h=10 m=48
